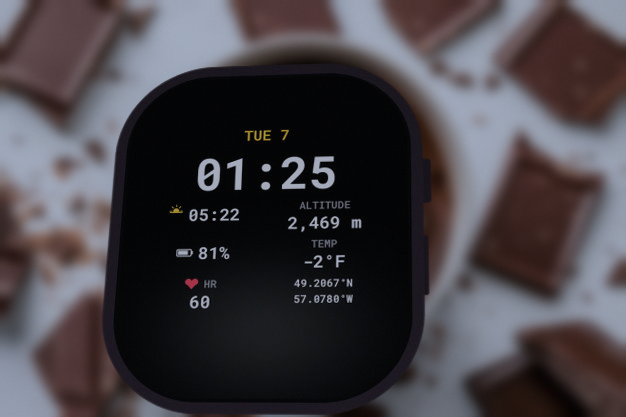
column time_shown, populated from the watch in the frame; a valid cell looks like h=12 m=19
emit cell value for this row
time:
h=1 m=25
